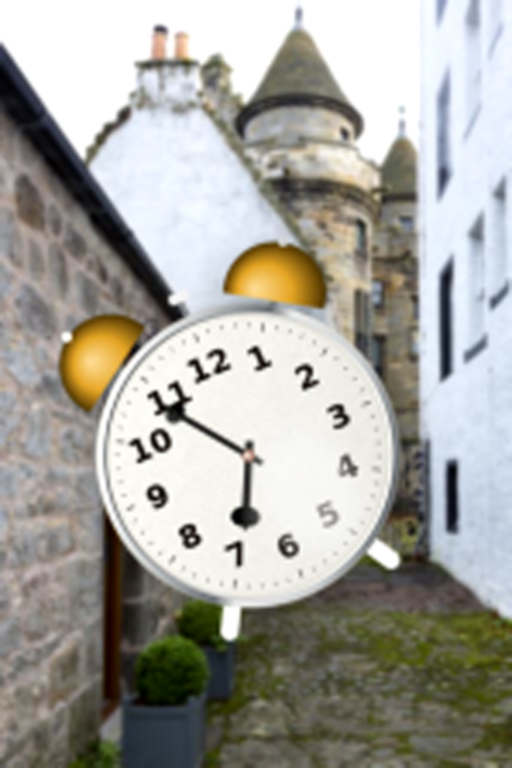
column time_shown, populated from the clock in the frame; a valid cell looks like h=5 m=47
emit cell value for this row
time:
h=6 m=54
